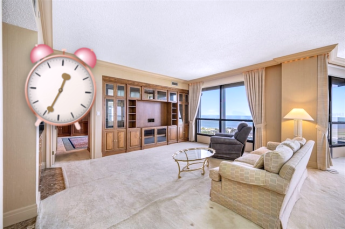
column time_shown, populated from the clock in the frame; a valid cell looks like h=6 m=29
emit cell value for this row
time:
h=12 m=34
